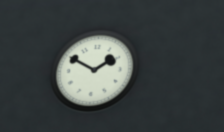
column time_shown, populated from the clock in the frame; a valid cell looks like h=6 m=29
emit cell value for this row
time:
h=1 m=50
